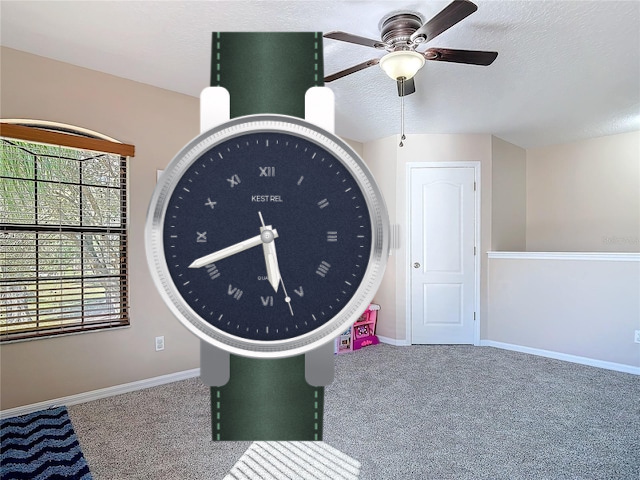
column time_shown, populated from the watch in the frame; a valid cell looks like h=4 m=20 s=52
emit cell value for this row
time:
h=5 m=41 s=27
